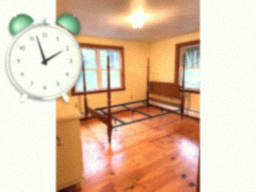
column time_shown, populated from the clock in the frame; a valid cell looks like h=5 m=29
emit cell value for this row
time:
h=1 m=57
